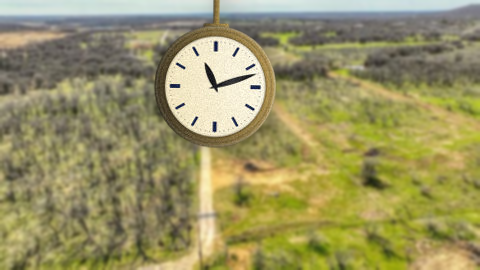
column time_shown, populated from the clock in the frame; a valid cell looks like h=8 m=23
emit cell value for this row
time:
h=11 m=12
